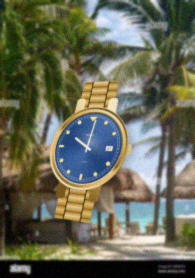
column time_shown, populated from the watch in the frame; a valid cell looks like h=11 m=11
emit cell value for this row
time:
h=10 m=1
